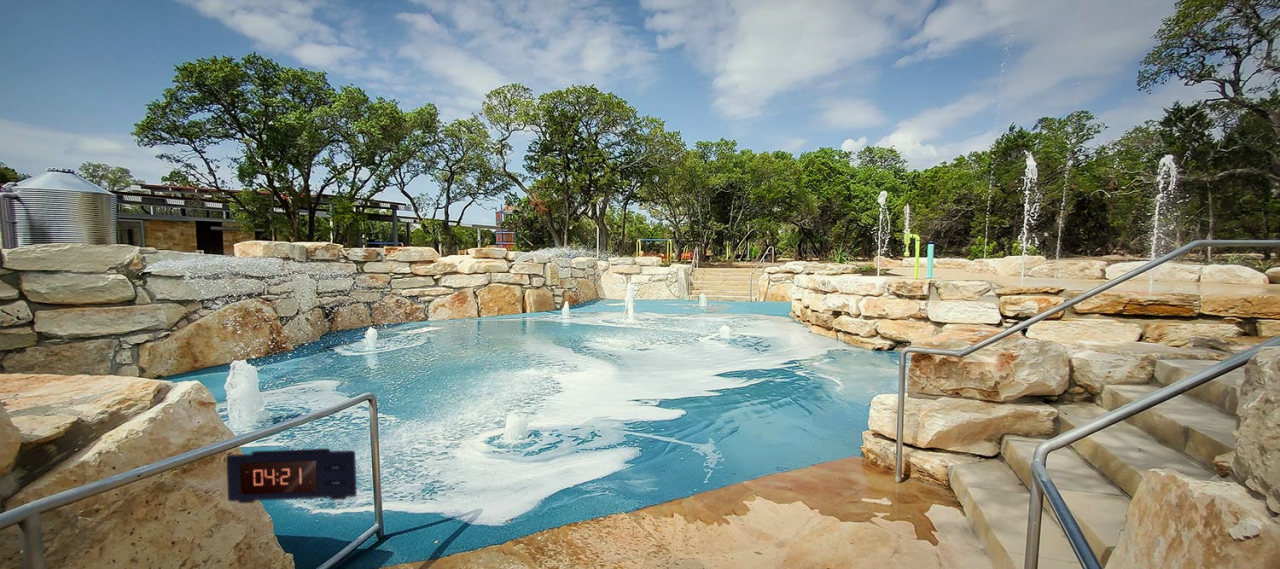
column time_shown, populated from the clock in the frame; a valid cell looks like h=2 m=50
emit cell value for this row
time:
h=4 m=21
